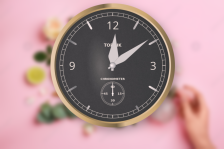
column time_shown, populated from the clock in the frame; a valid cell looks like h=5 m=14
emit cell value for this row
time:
h=12 m=9
